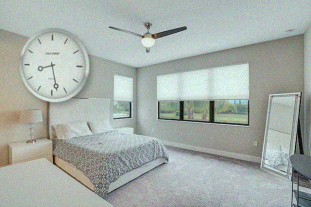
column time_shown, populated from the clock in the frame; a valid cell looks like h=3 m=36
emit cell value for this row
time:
h=8 m=28
